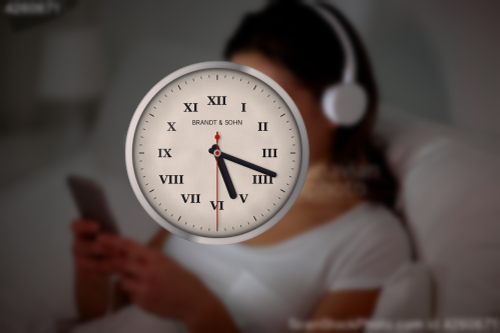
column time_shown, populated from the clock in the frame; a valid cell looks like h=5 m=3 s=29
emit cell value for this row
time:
h=5 m=18 s=30
